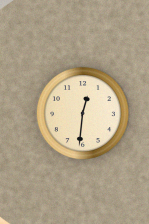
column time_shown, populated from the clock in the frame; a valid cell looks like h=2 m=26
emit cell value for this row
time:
h=12 m=31
